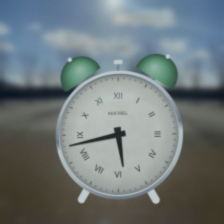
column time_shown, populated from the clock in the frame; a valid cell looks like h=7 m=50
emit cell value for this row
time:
h=5 m=43
